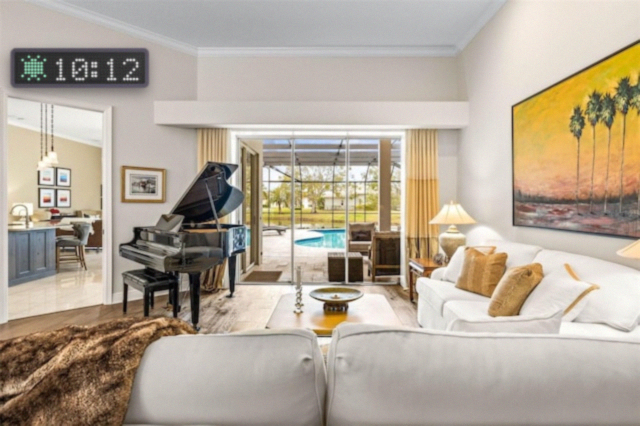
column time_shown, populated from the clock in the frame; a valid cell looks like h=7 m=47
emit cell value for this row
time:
h=10 m=12
